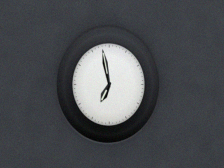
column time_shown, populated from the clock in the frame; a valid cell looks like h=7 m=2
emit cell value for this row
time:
h=6 m=58
